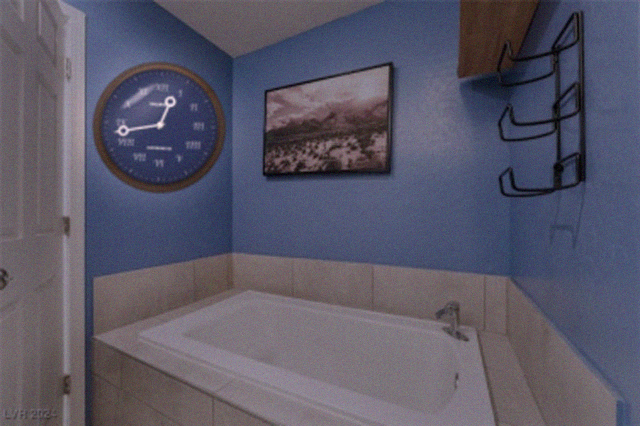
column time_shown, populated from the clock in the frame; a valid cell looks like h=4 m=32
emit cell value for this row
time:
h=12 m=43
